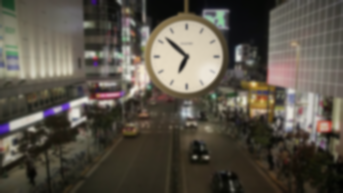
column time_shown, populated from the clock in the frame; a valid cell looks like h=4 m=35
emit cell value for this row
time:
h=6 m=52
